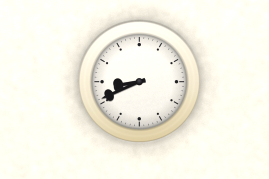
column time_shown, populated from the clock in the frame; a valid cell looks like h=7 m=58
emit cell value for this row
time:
h=8 m=41
